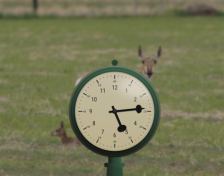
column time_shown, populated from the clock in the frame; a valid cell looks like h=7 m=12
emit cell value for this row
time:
h=5 m=14
